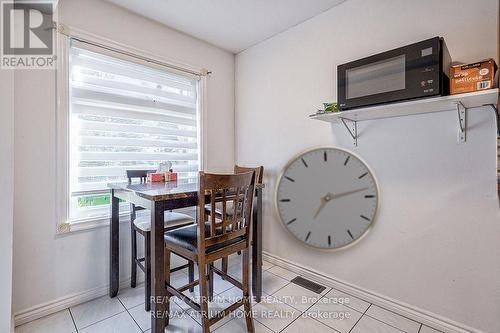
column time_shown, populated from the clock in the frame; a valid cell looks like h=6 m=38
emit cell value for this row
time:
h=7 m=13
